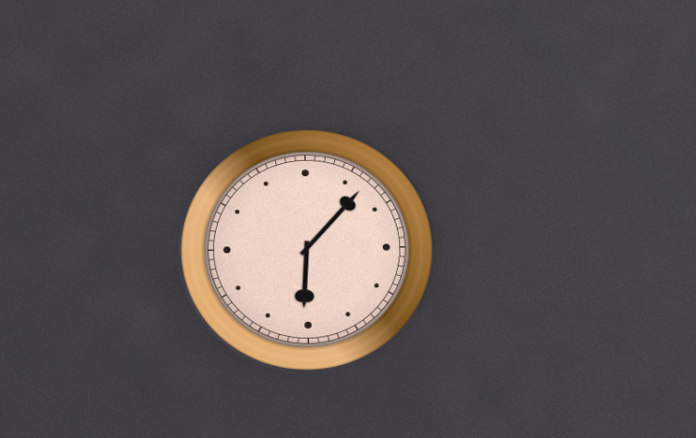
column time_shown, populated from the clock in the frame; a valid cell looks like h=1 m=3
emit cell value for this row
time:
h=6 m=7
